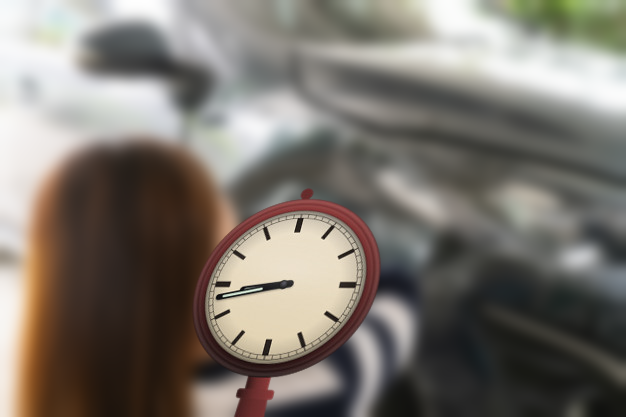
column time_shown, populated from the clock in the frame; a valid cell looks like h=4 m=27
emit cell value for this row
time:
h=8 m=43
